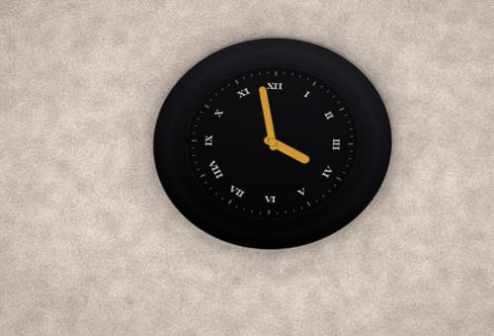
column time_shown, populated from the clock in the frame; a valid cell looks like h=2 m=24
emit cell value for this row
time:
h=3 m=58
